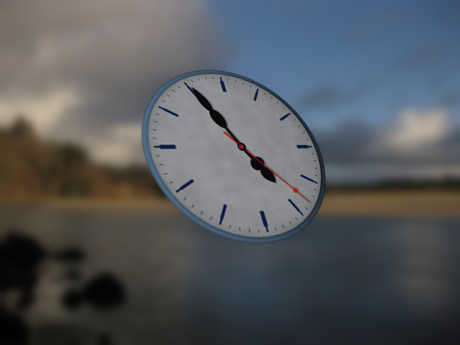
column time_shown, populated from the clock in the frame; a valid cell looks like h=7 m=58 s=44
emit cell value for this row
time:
h=4 m=55 s=23
